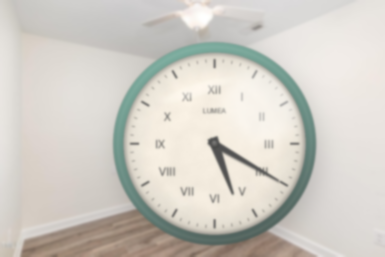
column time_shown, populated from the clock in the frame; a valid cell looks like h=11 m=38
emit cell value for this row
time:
h=5 m=20
